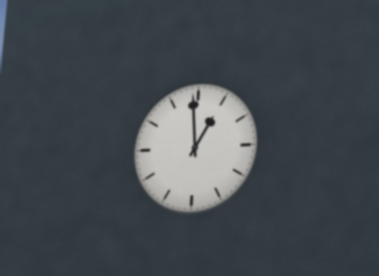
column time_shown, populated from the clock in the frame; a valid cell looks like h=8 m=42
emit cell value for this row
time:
h=12 m=59
